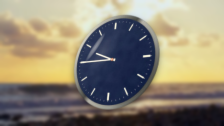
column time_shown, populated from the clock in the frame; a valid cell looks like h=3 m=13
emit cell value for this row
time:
h=9 m=45
